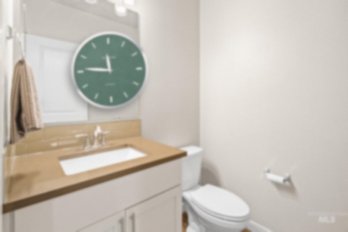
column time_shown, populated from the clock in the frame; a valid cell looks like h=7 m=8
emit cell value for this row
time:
h=11 m=46
